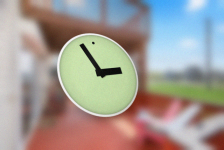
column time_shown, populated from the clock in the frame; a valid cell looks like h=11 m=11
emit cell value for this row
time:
h=2 m=56
